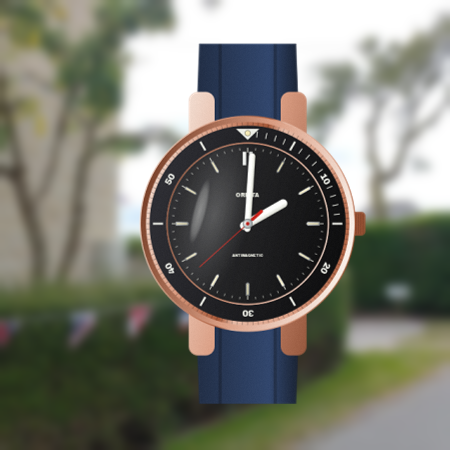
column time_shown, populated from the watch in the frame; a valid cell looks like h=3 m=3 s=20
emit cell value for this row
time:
h=2 m=0 s=38
